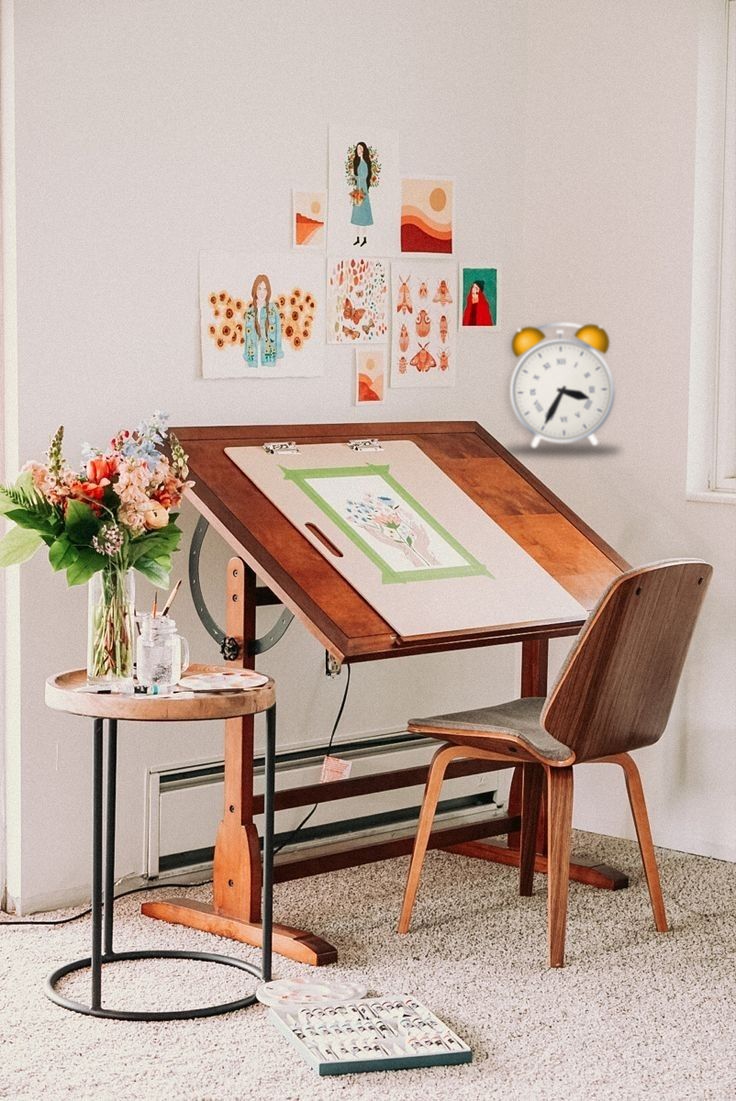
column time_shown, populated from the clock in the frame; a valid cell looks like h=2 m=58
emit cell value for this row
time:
h=3 m=35
